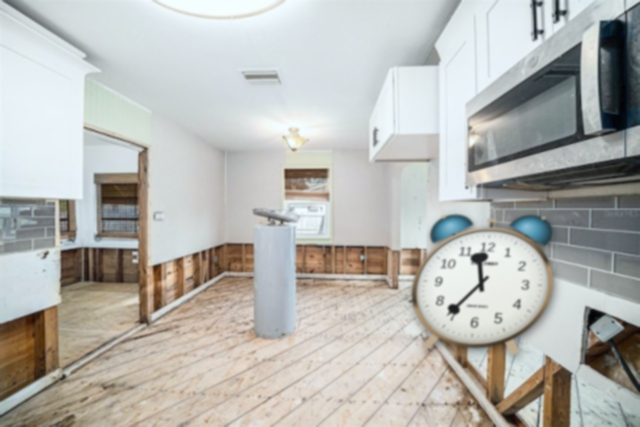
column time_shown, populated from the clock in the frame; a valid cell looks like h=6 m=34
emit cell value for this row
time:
h=11 m=36
